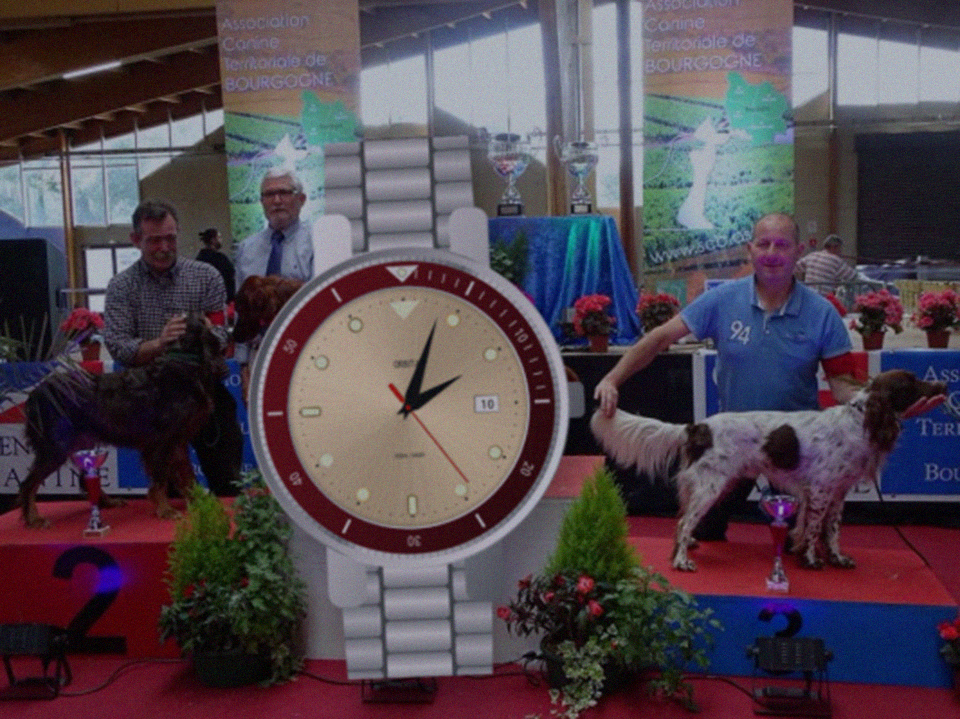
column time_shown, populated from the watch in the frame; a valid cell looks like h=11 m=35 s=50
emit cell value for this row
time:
h=2 m=3 s=24
